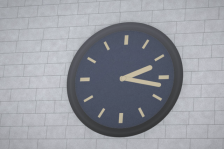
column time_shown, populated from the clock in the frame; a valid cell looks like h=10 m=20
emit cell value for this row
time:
h=2 m=17
